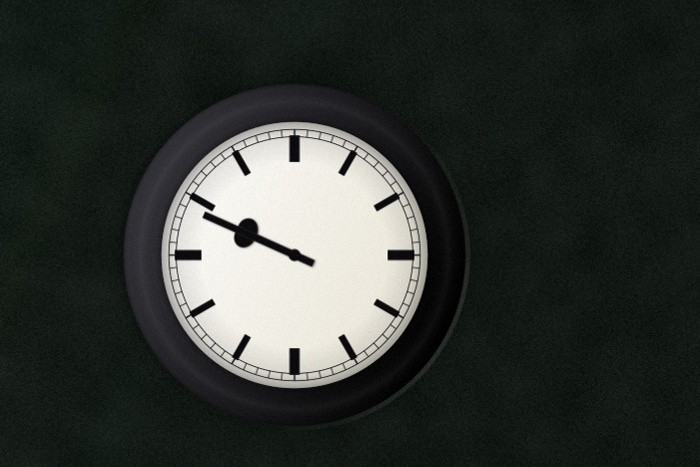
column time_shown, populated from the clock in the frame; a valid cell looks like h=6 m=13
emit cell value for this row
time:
h=9 m=49
